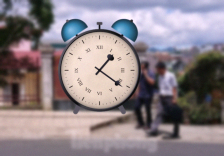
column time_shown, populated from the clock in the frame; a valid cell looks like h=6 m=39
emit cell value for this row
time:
h=1 m=21
